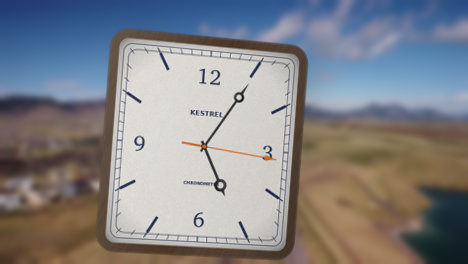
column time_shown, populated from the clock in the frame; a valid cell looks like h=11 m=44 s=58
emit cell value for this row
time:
h=5 m=5 s=16
